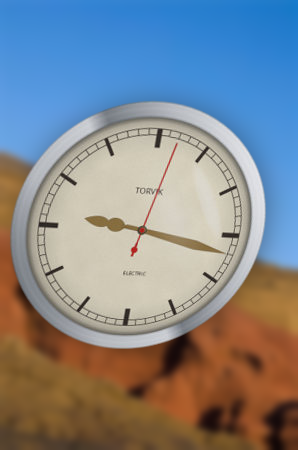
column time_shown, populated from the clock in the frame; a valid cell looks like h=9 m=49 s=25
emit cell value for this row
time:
h=9 m=17 s=2
